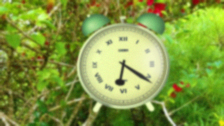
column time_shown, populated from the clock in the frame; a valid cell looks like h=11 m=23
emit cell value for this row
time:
h=6 m=21
